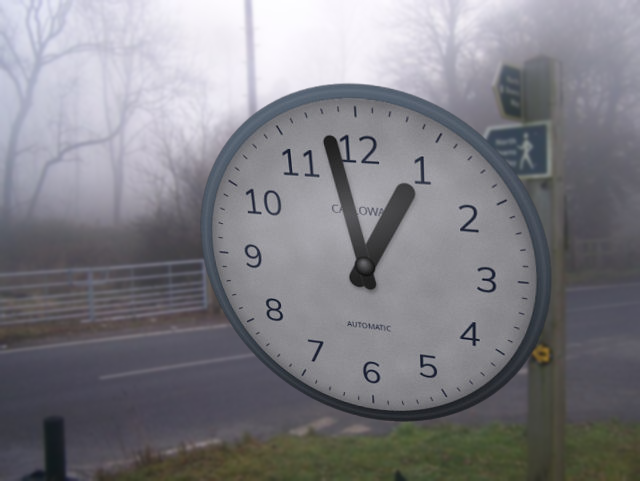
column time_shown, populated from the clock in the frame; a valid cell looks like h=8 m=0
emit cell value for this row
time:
h=12 m=58
